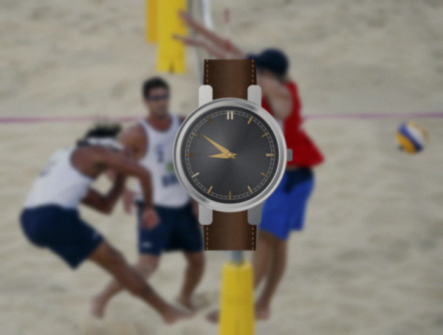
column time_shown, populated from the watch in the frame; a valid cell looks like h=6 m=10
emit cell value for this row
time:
h=8 m=51
